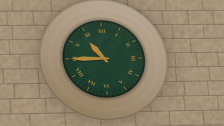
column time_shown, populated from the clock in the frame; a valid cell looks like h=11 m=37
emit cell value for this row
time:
h=10 m=45
